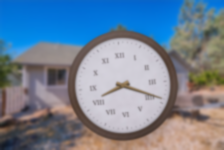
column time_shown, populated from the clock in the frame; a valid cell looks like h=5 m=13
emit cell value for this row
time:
h=8 m=19
